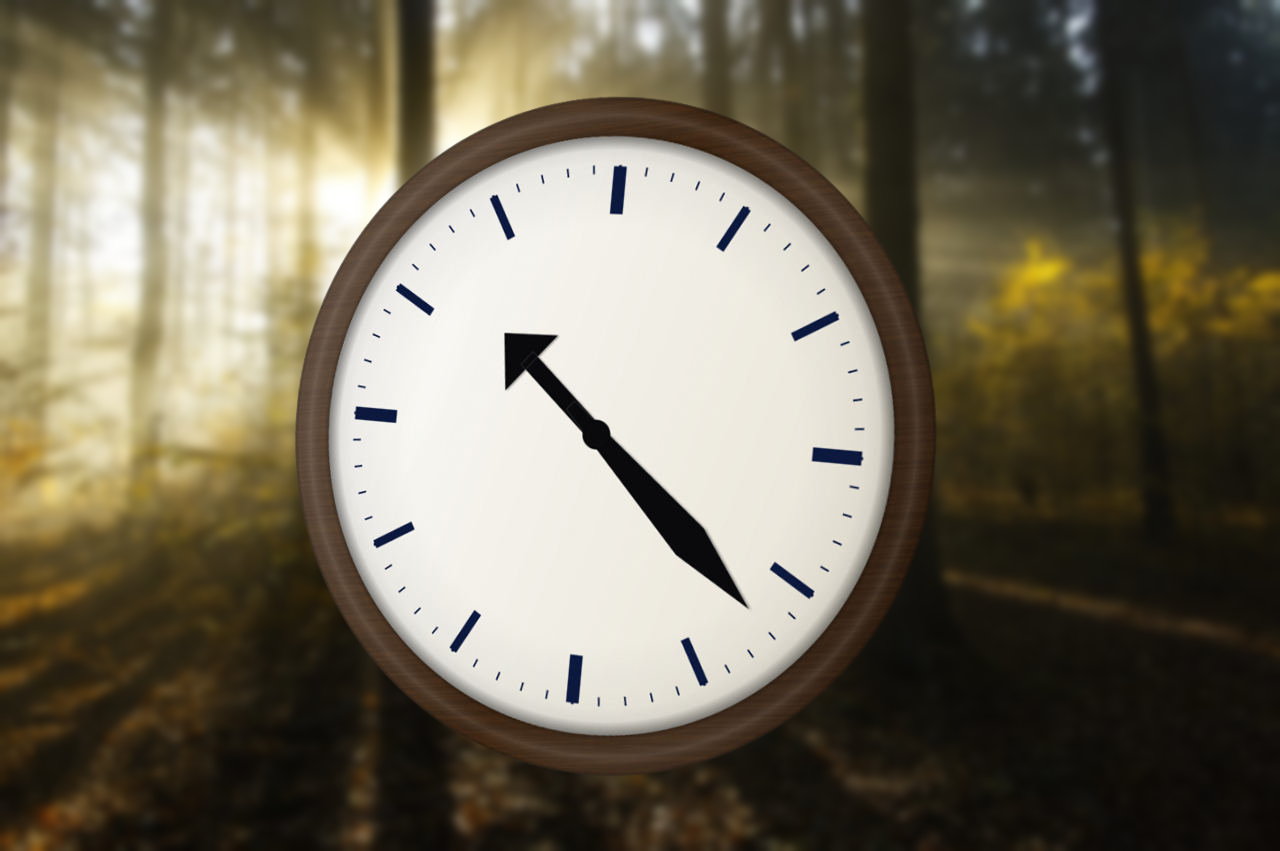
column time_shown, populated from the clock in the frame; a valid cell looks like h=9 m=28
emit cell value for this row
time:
h=10 m=22
